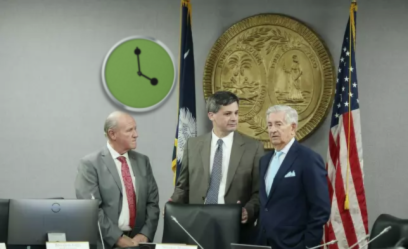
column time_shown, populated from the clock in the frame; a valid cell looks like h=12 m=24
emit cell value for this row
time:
h=3 m=59
